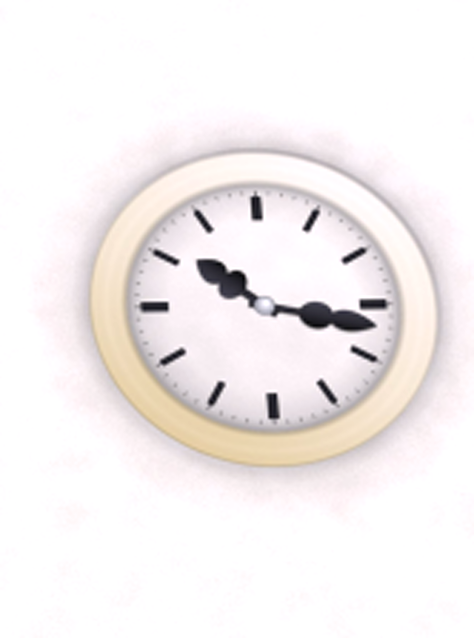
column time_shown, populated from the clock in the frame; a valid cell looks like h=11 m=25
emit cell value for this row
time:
h=10 m=17
